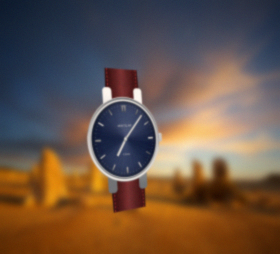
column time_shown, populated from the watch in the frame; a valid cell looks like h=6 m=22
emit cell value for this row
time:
h=7 m=7
